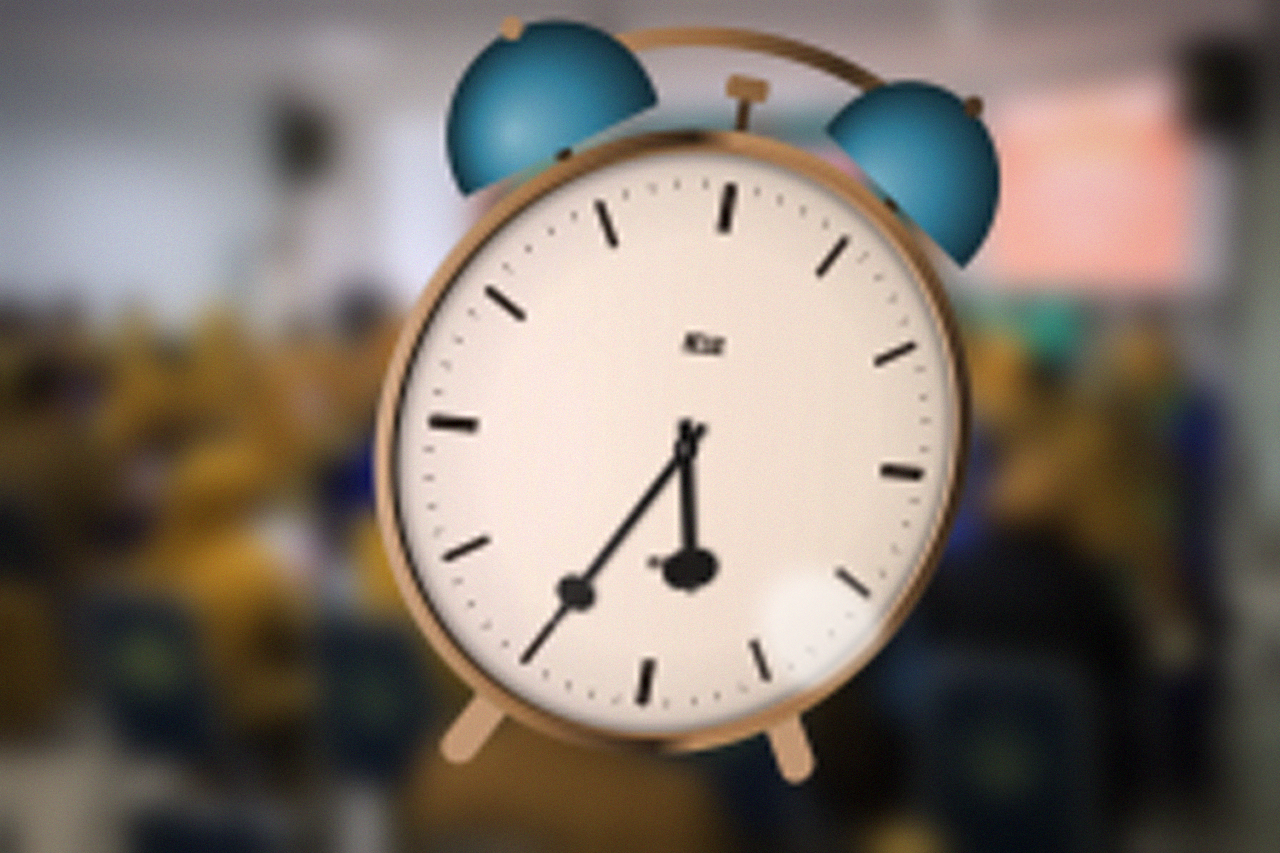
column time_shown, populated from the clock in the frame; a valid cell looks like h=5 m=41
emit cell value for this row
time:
h=5 m=35
